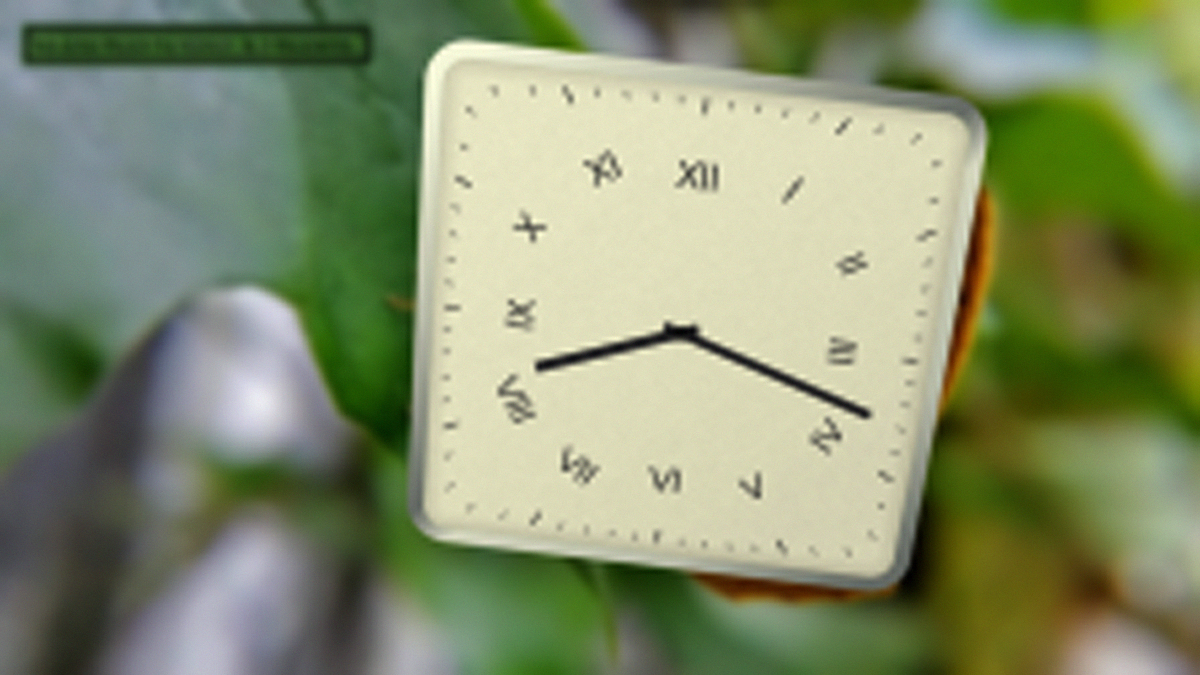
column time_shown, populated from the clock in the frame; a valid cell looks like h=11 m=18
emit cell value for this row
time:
h=8 m=18
